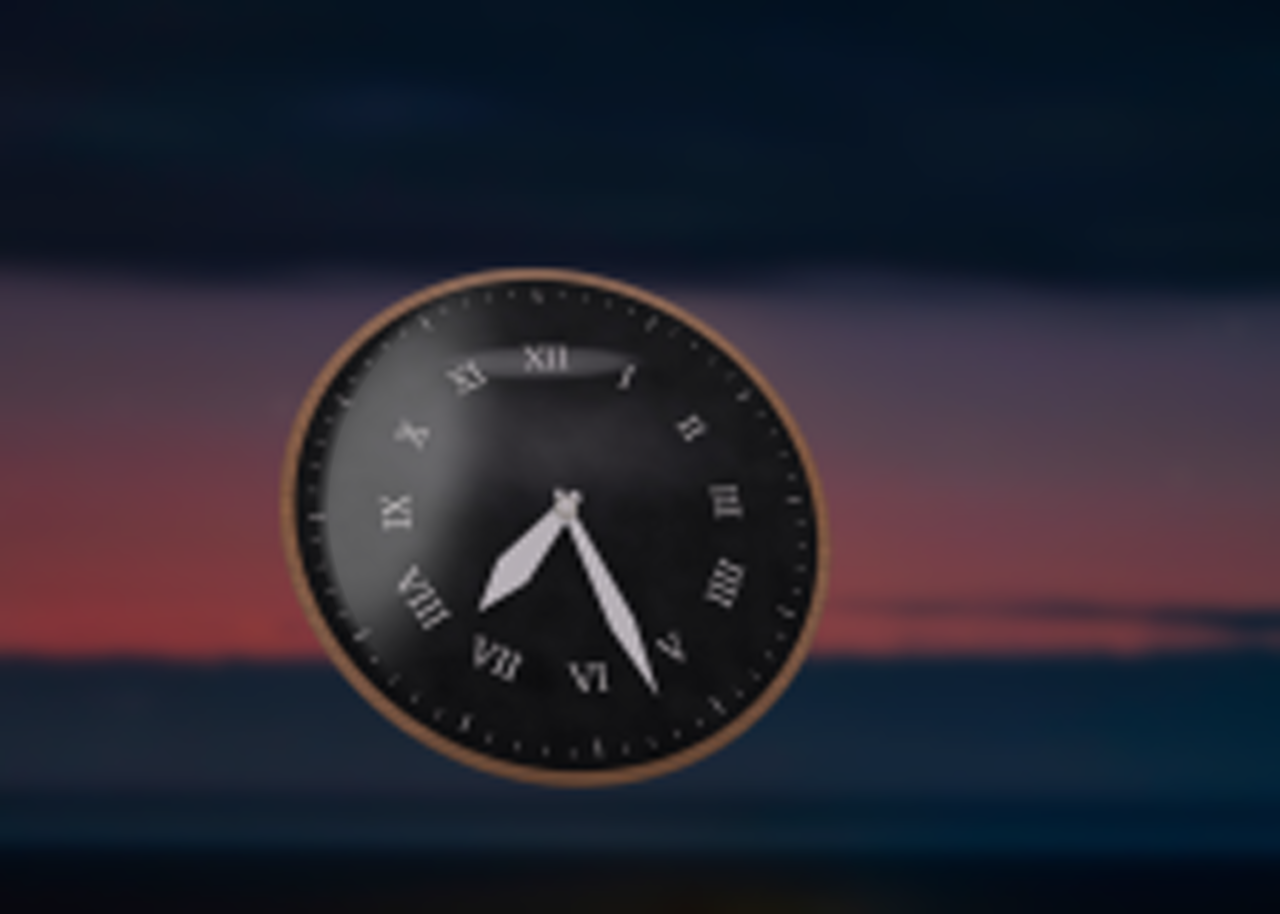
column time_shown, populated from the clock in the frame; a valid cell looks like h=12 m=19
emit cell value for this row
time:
h=7 m=27
